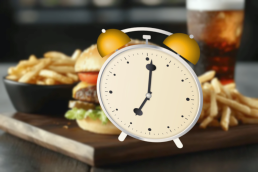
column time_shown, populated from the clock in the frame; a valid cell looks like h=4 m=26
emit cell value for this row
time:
h=7 m=1
